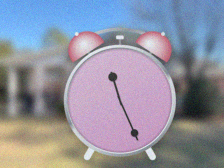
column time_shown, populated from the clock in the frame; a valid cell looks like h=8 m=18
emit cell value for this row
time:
h=11 m=26
